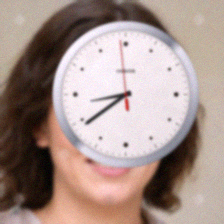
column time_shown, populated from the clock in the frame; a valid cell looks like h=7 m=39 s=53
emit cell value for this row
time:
h=8 m=38 s=59
